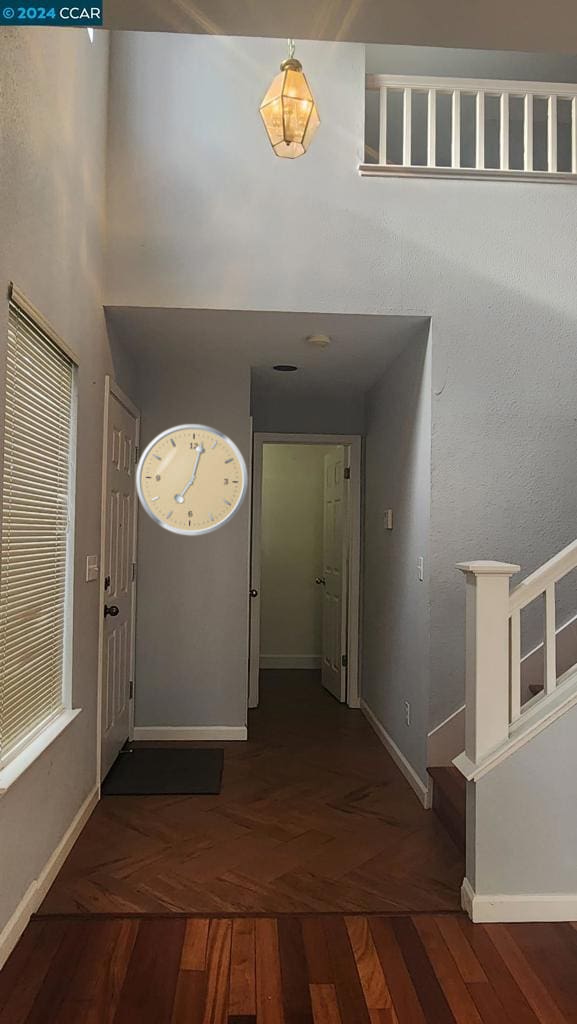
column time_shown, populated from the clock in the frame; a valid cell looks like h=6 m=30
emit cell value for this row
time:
h=7 m=2
